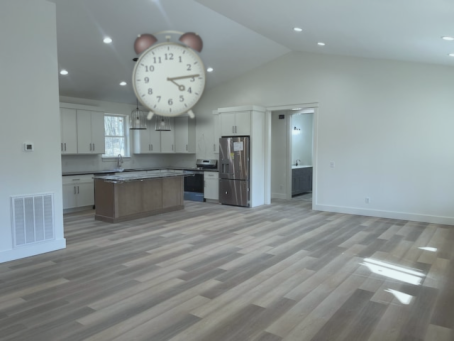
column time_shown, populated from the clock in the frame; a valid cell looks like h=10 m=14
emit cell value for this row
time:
h=4 m=14
